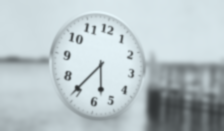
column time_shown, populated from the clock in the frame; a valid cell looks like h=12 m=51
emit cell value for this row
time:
h=5 m=36
